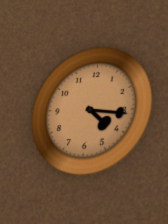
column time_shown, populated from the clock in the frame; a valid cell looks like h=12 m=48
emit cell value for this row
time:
h=4 m=16
